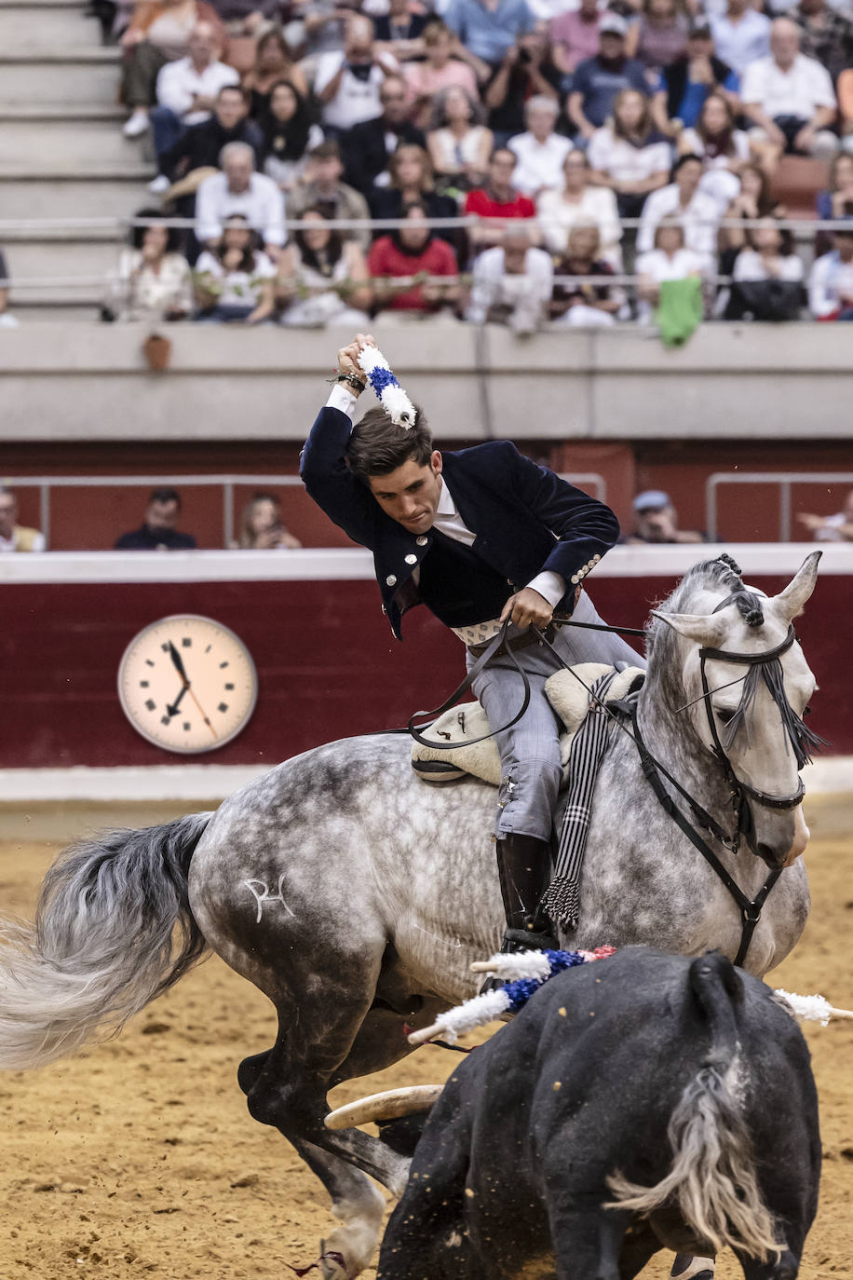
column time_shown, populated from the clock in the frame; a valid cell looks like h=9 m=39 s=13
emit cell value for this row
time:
h=6 m=56 s=25
